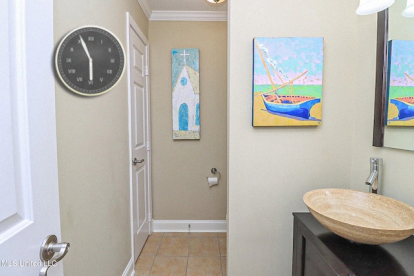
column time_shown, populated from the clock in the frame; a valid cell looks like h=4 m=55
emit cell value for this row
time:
h=5 m=56
